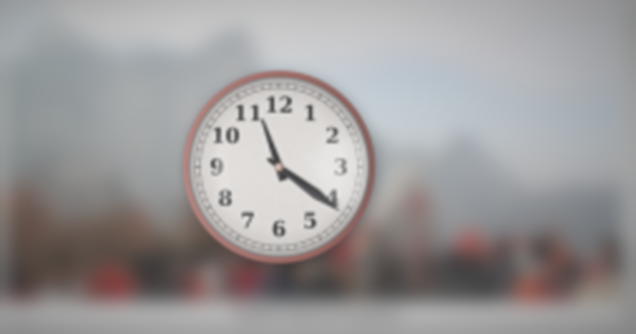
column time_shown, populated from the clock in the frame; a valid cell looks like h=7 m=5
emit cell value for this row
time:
h=11 m=21
